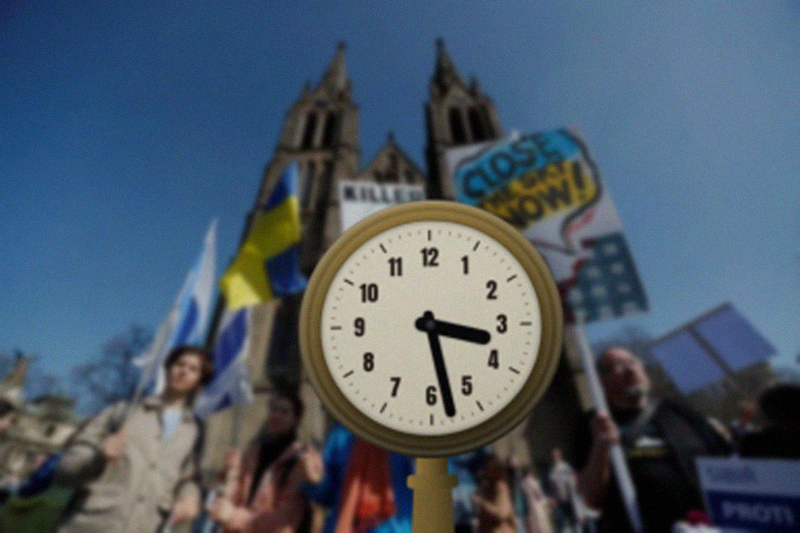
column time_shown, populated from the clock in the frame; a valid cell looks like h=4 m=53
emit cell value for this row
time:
h=3 m=28
